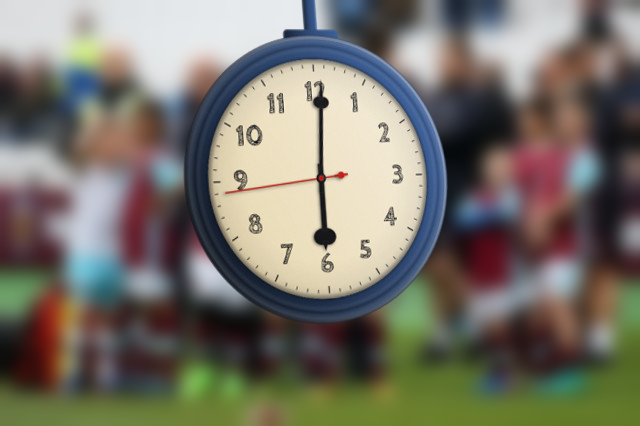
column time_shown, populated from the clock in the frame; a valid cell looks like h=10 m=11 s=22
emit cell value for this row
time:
h=6 m=0 s=44
